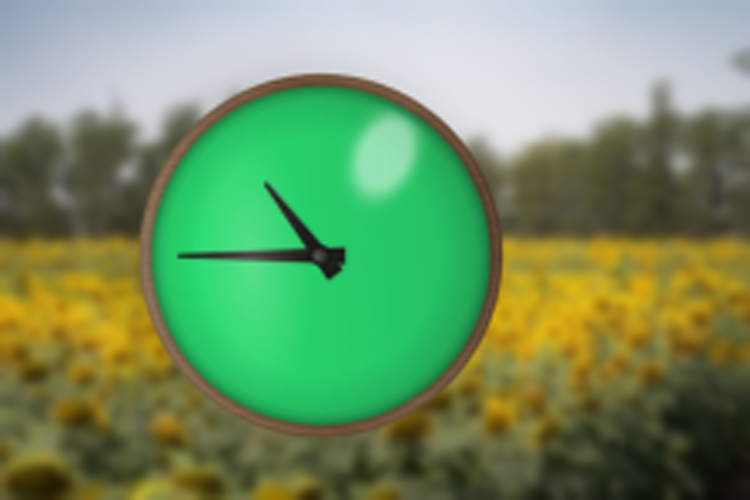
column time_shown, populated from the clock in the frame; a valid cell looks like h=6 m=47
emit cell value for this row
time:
h=10 m=45
